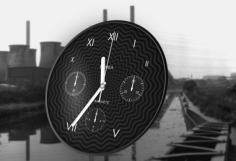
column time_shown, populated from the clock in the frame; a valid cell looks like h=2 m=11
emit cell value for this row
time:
h=11 m=35
